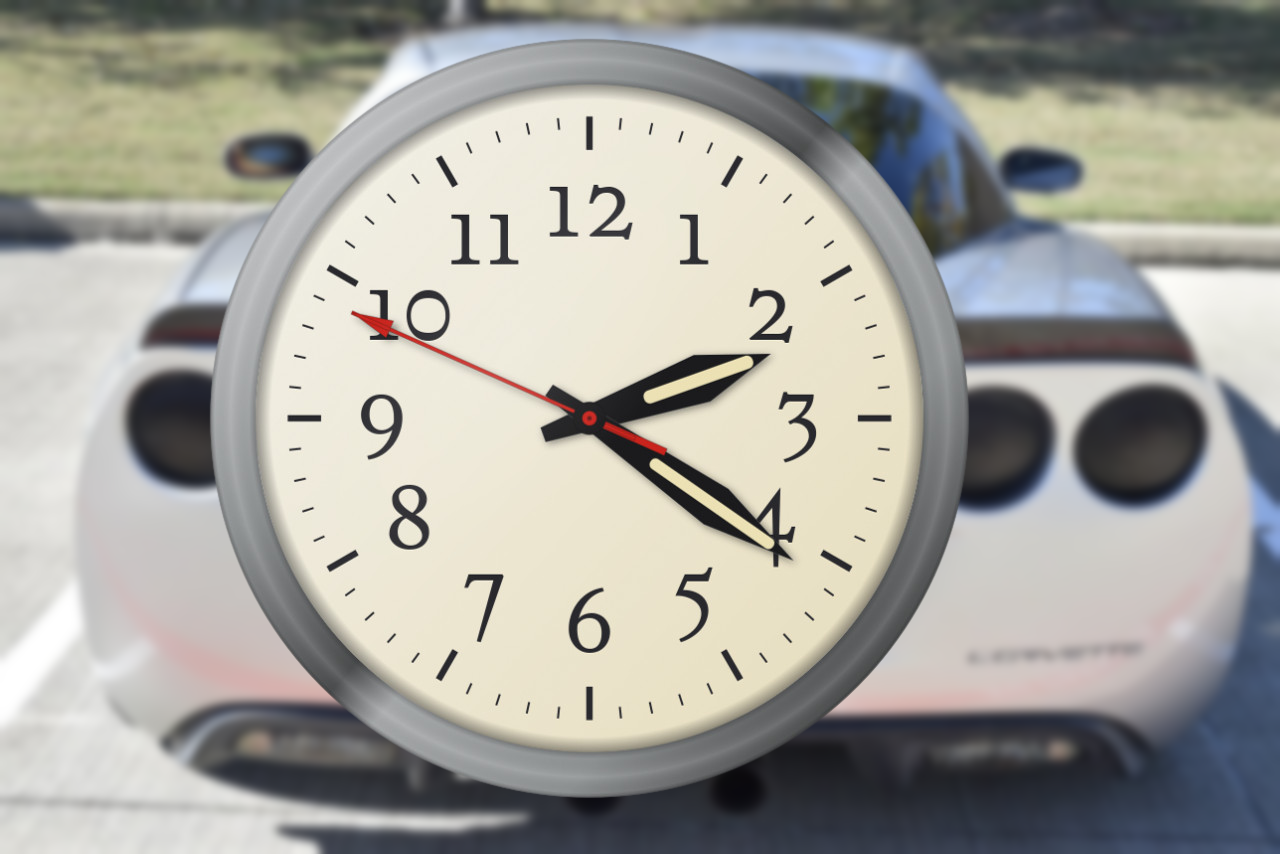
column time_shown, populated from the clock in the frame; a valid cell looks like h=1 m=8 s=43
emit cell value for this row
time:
h=2 m=20 s=49
